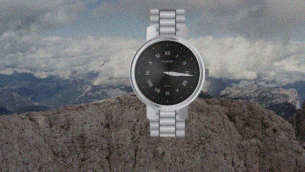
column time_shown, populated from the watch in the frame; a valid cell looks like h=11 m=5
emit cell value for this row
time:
h=3 m=16
